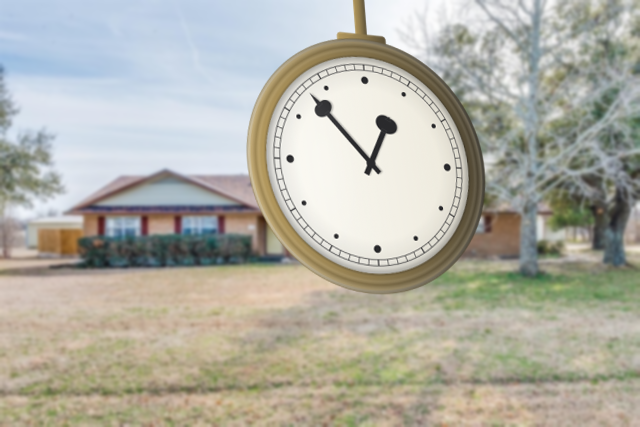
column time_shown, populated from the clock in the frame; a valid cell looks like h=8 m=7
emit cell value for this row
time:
h=12 m=53
